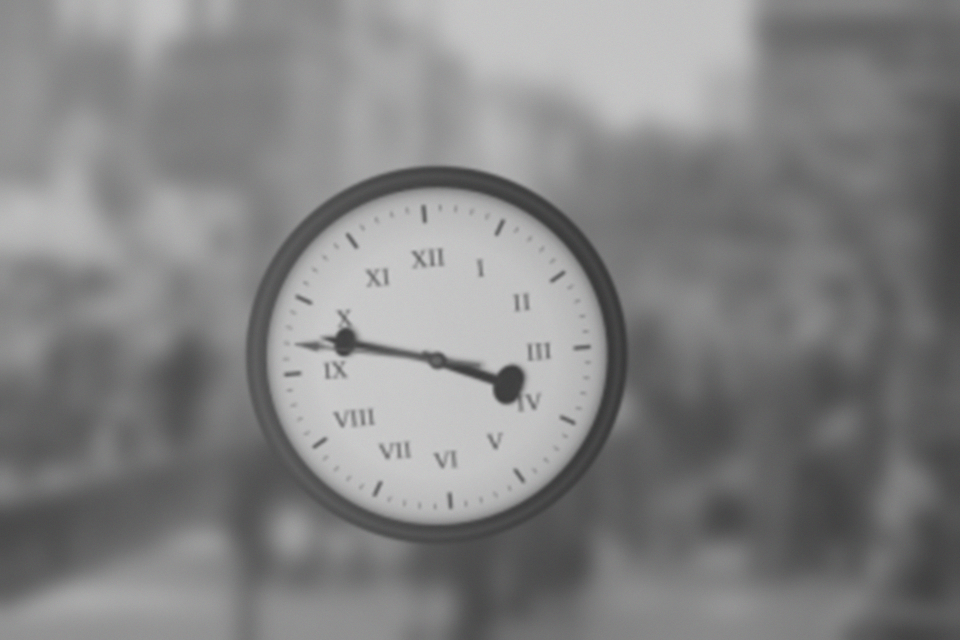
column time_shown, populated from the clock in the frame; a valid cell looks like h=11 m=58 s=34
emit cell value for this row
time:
h=3 m=47 s=47
